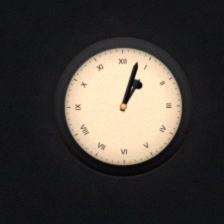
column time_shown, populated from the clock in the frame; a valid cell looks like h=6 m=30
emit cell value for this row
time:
h=1 m=3
